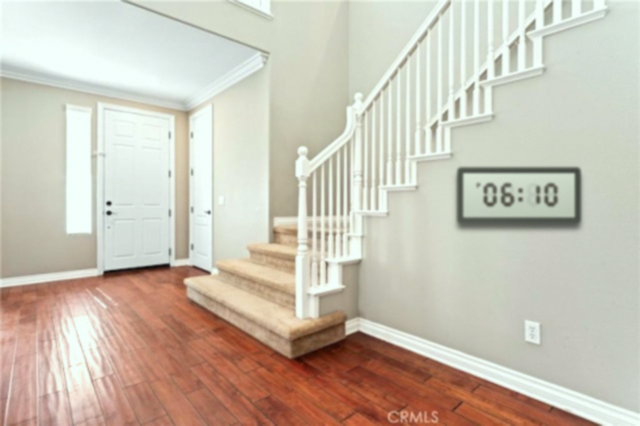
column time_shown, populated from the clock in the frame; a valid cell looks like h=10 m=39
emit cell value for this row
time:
h=6 m=10
